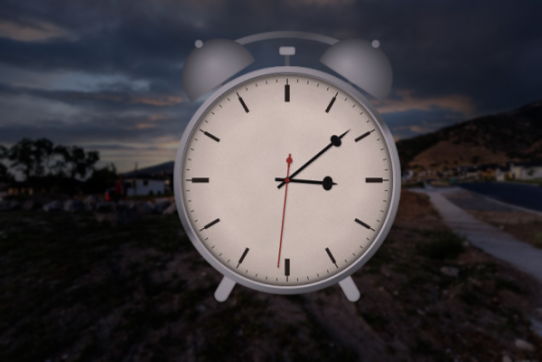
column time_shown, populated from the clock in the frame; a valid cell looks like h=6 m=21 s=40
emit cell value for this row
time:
h=3 m=8 s=31
